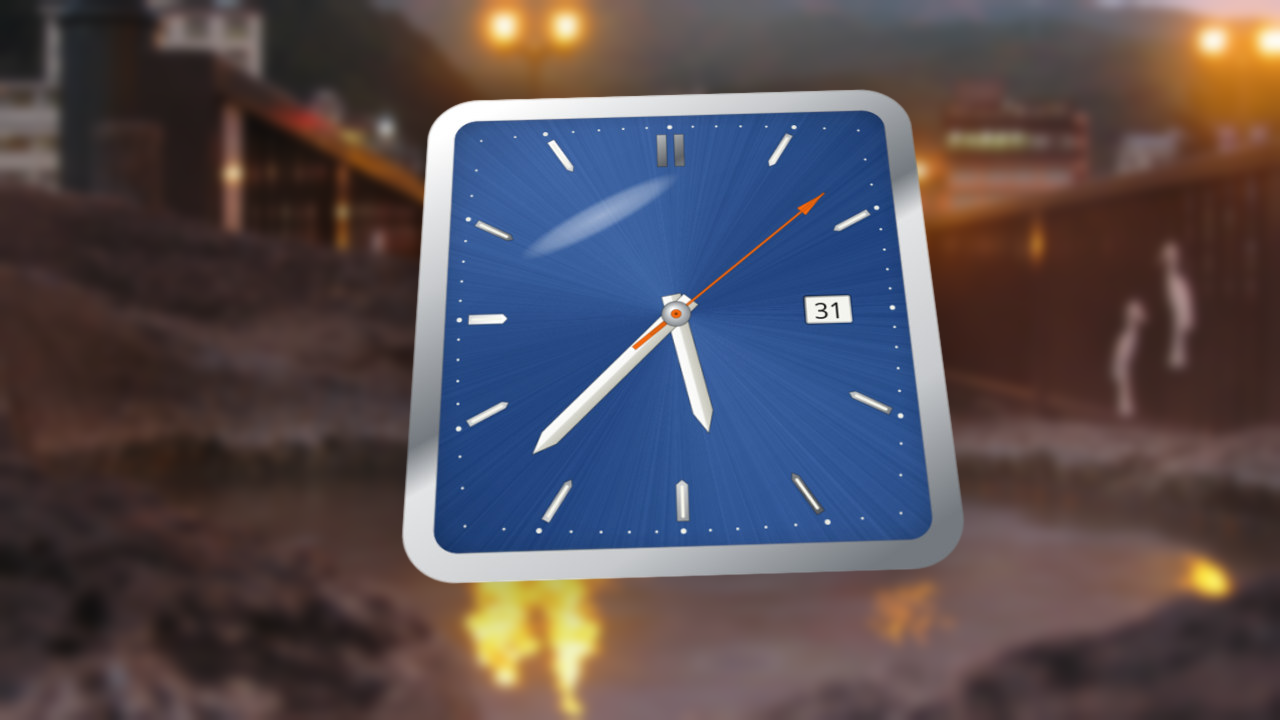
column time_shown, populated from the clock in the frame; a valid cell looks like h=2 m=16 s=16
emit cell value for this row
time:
h=5 m=37 s=8
